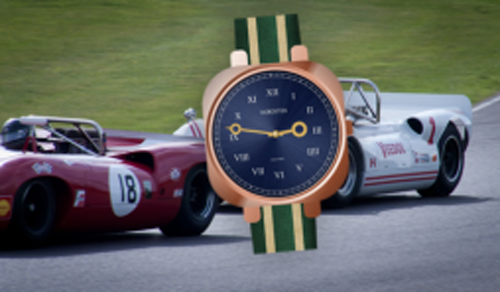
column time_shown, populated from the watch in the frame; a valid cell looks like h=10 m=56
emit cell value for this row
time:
h=2 m=47
